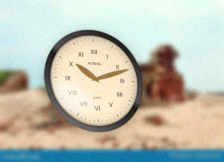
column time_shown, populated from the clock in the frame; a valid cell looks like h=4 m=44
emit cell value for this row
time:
h=10 m=12
